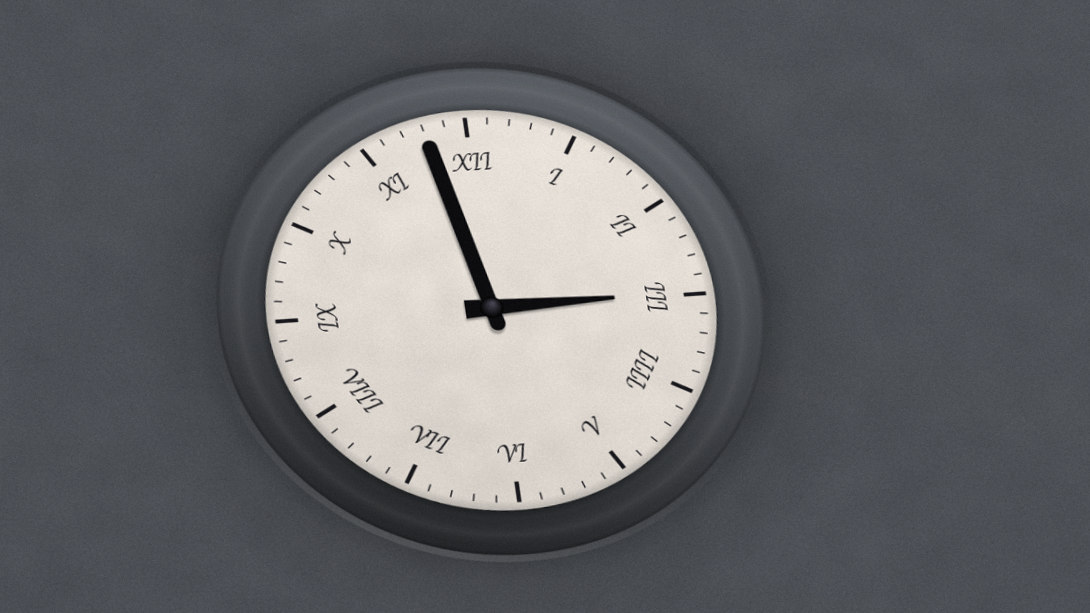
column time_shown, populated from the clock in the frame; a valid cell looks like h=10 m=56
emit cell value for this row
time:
h=2 m=58
